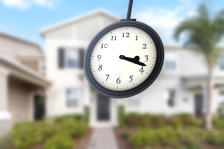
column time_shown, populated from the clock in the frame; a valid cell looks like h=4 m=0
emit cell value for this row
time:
h=3 m=18
